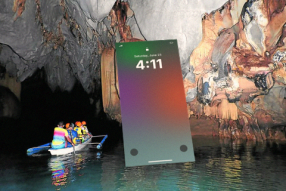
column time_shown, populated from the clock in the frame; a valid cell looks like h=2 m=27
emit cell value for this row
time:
h=4 m=11
